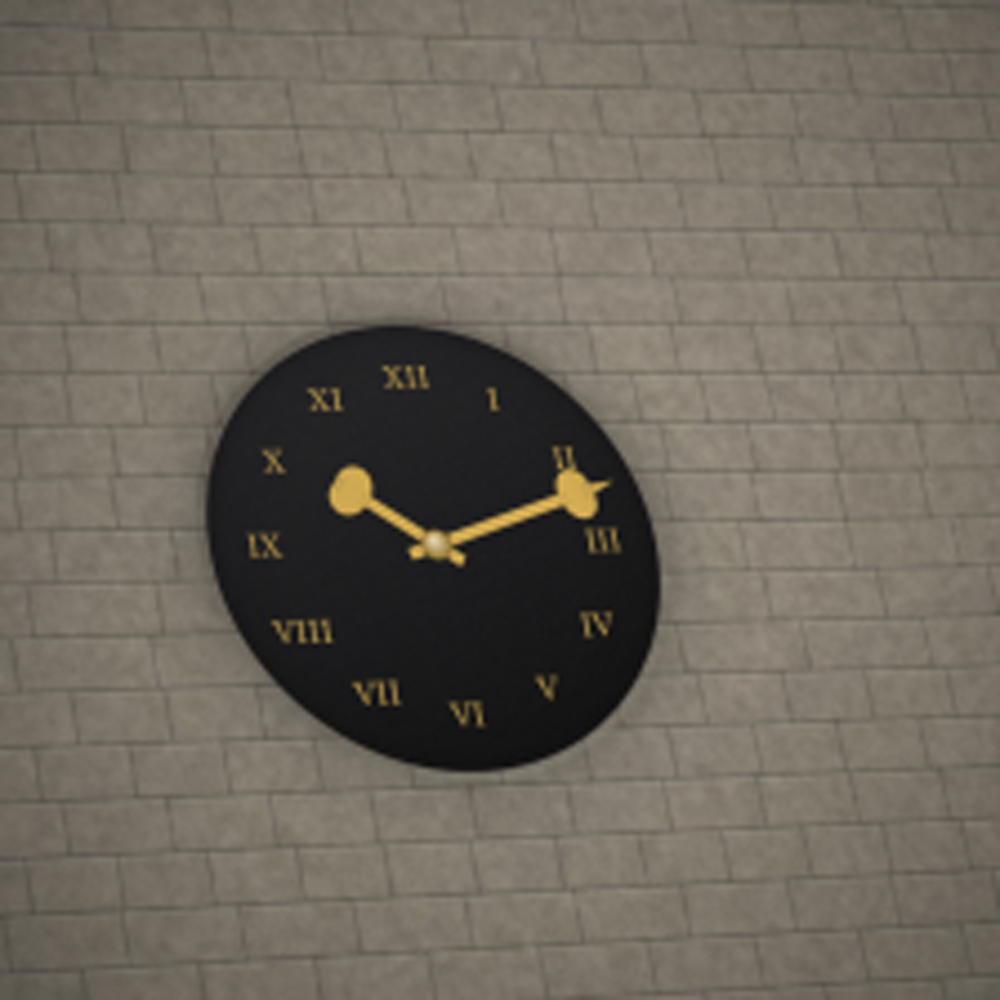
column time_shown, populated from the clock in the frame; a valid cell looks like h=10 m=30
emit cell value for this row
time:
h=10 m=12
